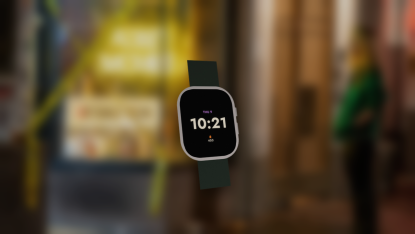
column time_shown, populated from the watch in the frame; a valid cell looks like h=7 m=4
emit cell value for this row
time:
h=10 m=21
